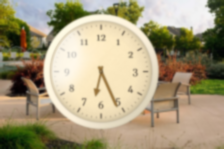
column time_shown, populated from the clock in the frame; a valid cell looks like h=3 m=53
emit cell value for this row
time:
h=6 m=26
